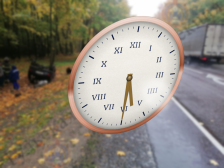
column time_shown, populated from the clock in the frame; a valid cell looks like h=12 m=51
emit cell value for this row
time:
h=5 m=30
